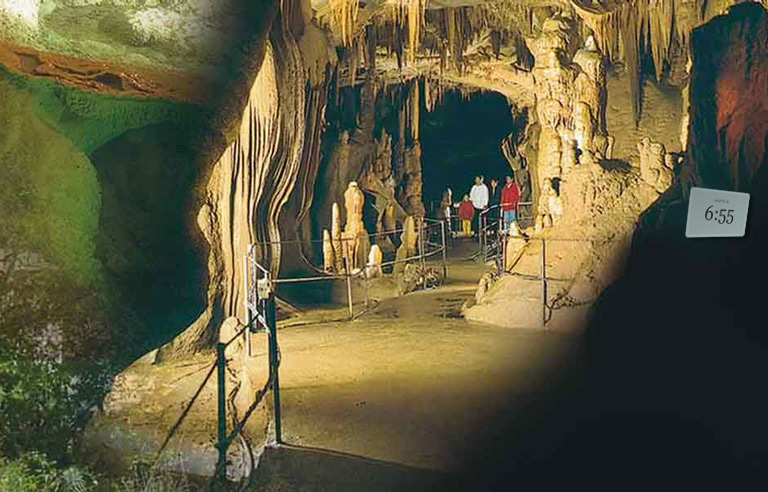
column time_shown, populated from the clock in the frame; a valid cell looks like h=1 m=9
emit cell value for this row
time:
h=6 m=55
